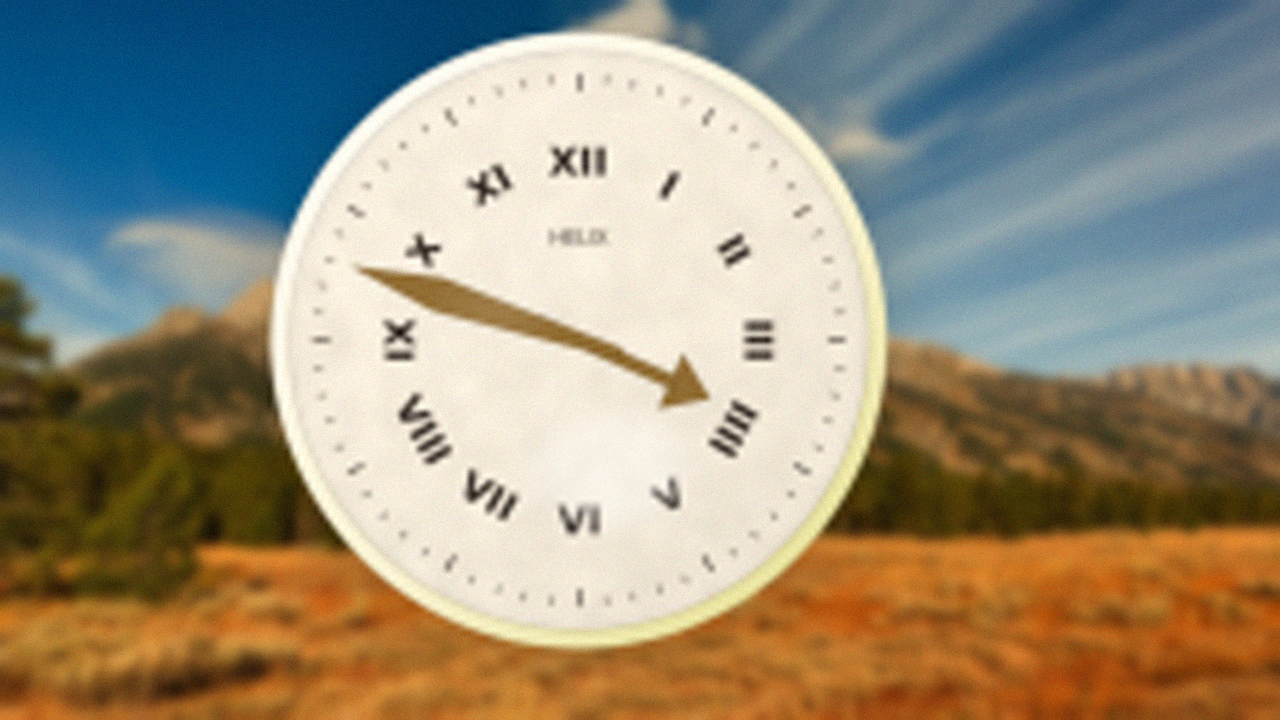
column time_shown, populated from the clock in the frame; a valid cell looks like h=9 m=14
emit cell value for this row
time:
h=3 m=48
